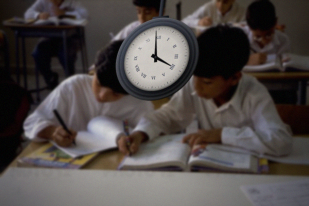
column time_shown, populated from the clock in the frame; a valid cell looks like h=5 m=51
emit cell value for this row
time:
h=3 m=59
